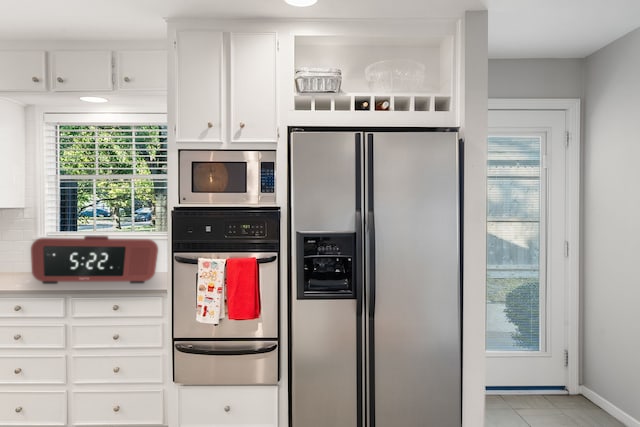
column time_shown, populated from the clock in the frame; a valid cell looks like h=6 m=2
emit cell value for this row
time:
h=5 m=22
